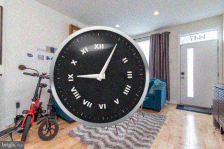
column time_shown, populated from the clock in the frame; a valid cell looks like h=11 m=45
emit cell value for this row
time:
h=9 m=5
